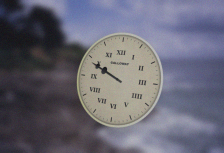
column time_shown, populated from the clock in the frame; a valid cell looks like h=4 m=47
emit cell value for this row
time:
h=9 m=49
